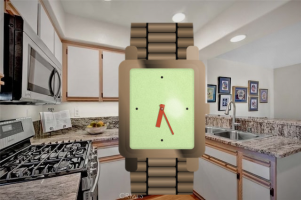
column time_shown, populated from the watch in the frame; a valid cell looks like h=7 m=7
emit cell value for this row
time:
h=6 m=26
